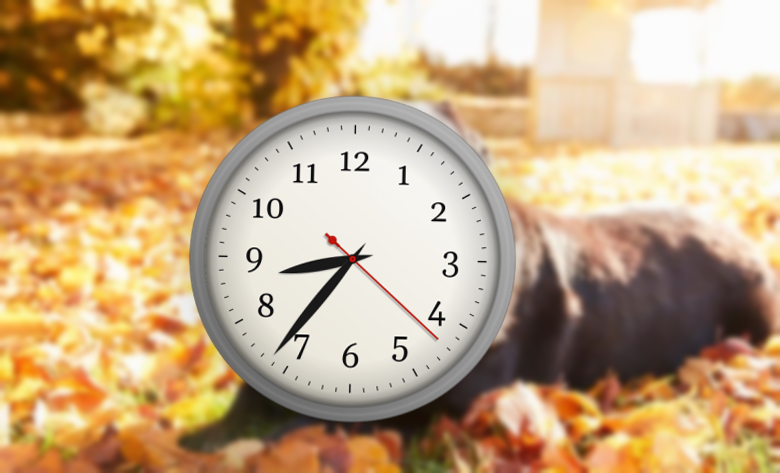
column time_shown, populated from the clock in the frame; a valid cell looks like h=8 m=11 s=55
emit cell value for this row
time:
h=8 m=36 s=22
